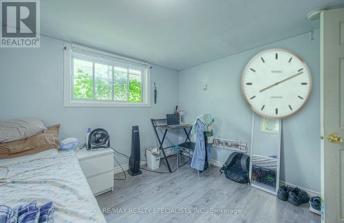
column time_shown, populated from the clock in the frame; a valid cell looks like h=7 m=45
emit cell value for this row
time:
h=8 m=11
